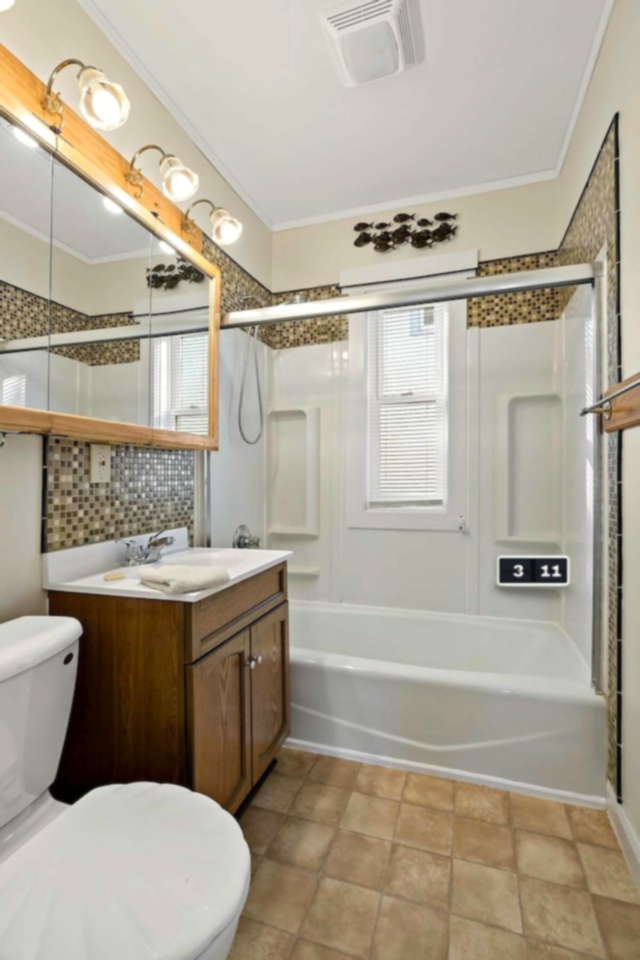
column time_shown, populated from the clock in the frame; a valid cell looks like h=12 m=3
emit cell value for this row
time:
h=3 m=11
